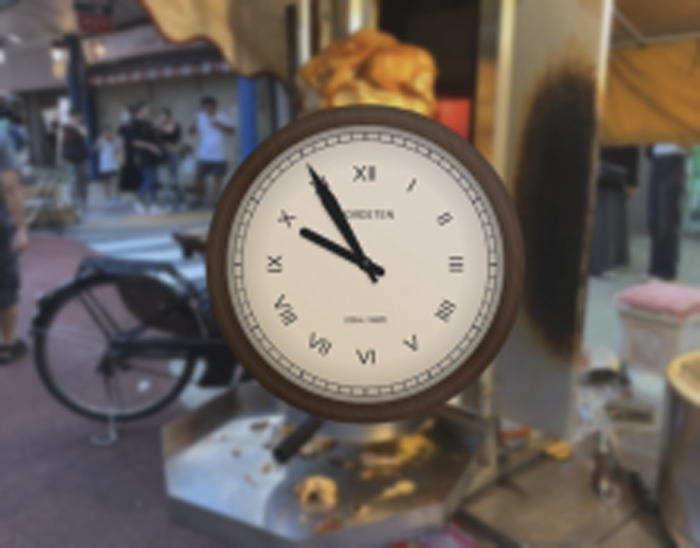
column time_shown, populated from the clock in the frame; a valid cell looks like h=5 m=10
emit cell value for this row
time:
h=9 m=55
